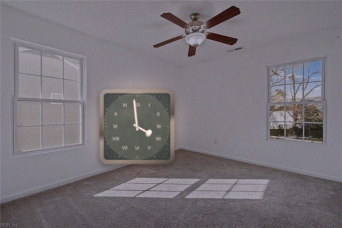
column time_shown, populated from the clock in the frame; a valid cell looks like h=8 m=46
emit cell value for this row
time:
h=3 m=59
